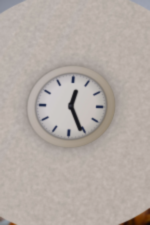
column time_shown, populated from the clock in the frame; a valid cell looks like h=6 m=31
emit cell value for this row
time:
h=12 m=26
